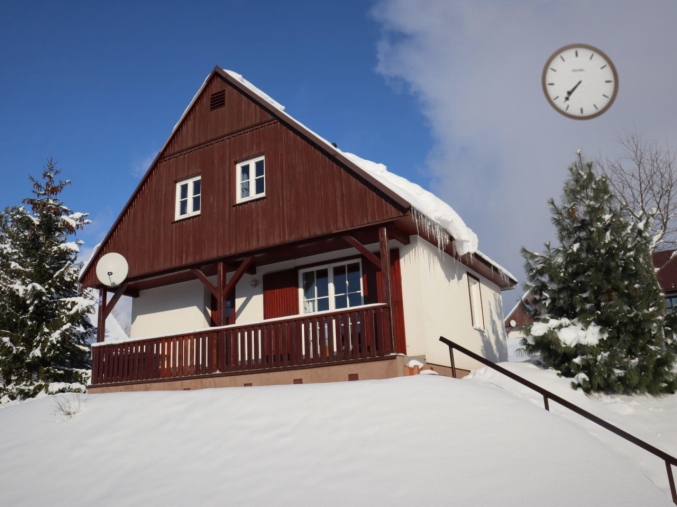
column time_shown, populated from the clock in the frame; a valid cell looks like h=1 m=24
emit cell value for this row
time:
h=7 m=37
